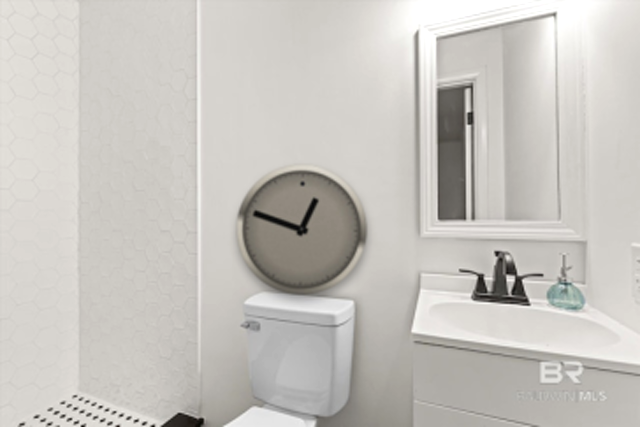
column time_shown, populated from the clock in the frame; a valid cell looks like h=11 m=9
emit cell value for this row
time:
h=12 m=48
